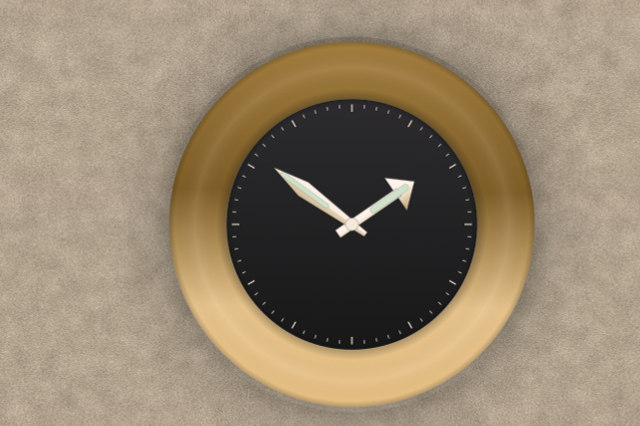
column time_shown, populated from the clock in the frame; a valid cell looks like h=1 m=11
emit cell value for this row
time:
h=1 m=51
